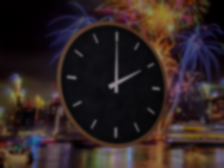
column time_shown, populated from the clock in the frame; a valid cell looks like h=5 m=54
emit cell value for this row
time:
h=2 m=0
